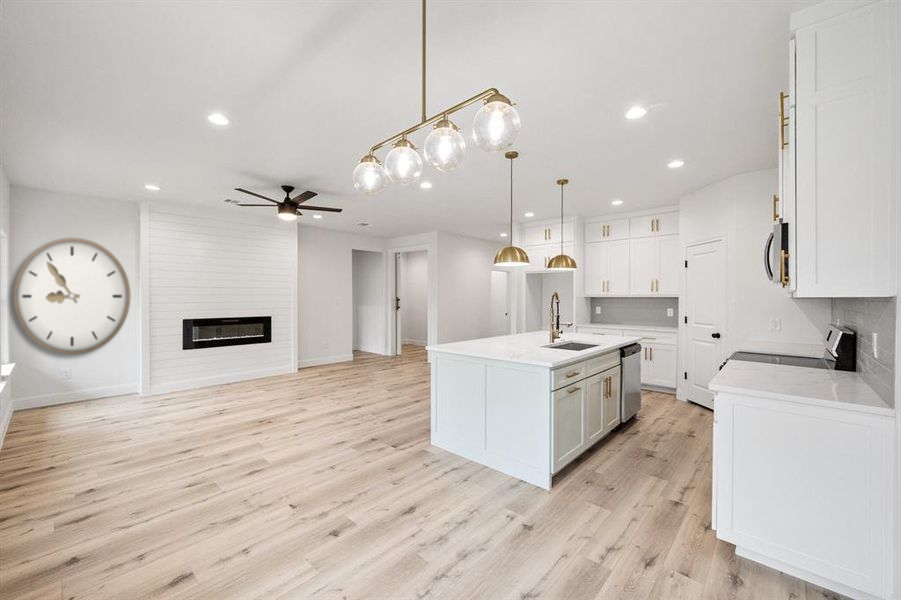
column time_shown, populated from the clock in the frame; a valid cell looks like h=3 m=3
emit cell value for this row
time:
h=8 m=54
